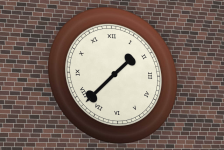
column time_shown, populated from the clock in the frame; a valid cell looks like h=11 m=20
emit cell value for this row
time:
h=1 m=38
